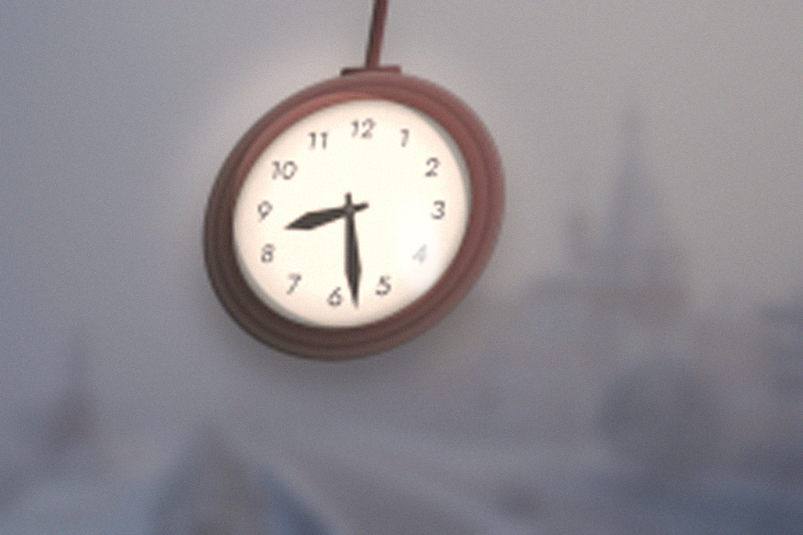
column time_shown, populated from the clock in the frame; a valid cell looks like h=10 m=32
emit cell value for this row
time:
h=8 m=28
